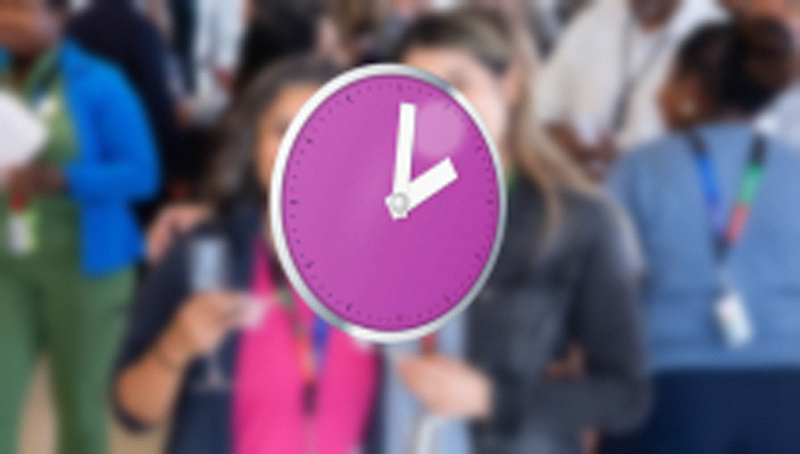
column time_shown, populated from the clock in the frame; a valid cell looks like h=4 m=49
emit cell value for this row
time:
h=2 m=1
